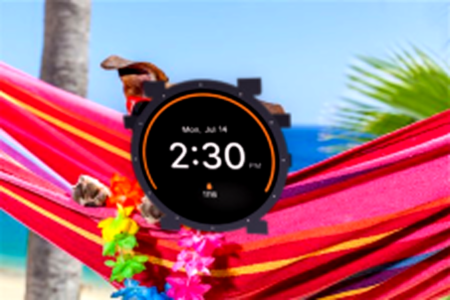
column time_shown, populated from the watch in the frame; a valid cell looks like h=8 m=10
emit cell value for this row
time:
h=2 m=30
